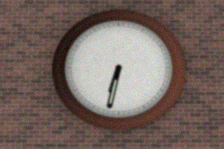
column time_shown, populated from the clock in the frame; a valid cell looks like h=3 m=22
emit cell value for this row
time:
h=6 m=32
